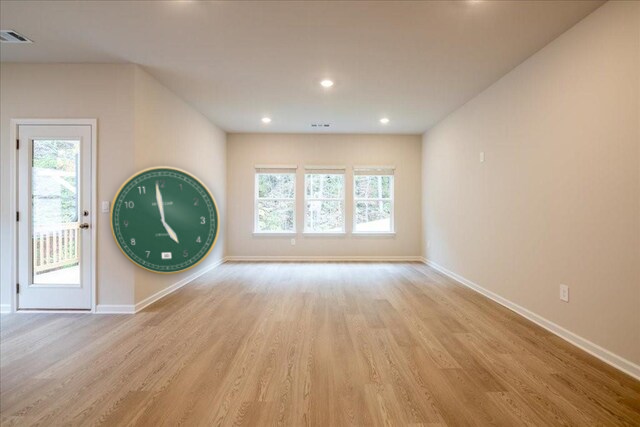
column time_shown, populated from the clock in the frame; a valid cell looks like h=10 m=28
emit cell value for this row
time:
h=4 m=59
